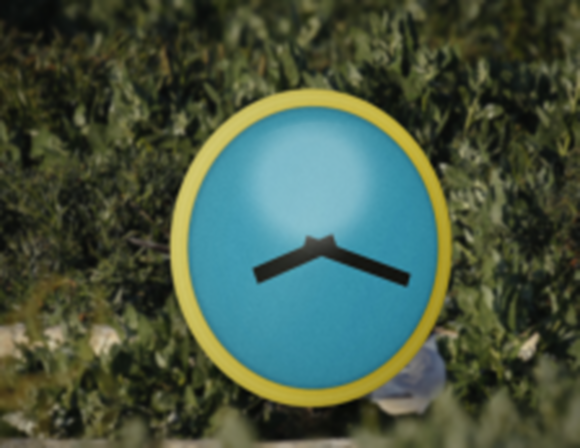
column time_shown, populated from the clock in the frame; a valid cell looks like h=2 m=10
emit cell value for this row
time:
h=8 m=18
